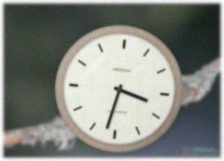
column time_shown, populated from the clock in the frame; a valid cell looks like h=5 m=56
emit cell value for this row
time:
h=3 m=32
